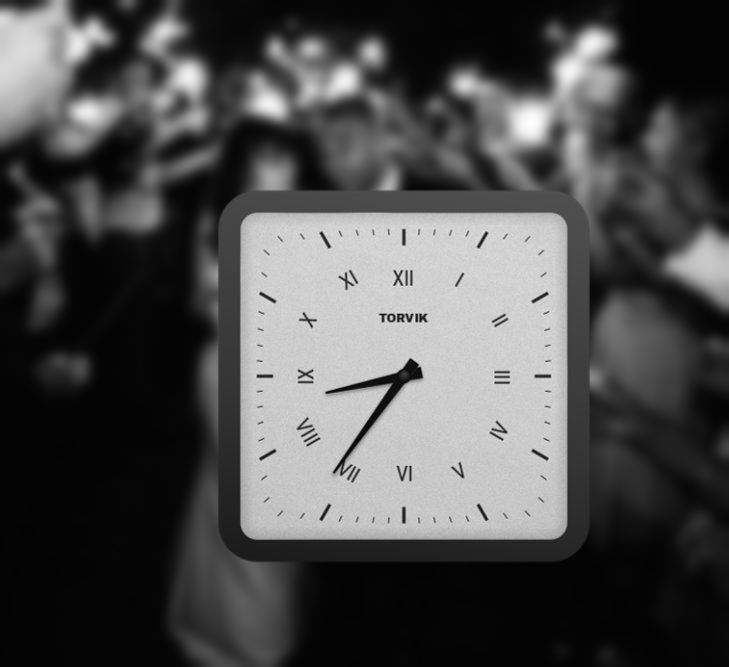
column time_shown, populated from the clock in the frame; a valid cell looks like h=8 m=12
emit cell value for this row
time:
h=8 m=36
